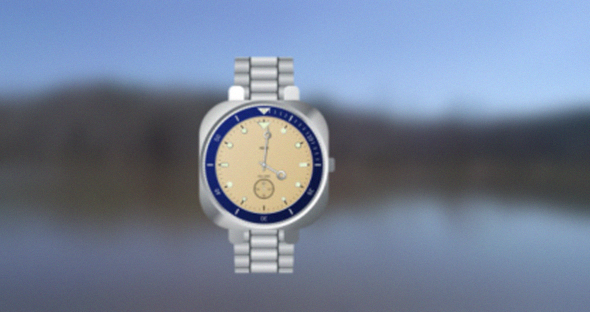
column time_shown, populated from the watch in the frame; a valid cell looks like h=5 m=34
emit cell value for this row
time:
h=4 m=1
